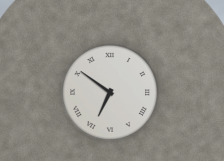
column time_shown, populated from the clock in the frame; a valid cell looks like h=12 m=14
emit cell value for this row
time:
h=6 m=51
